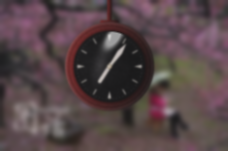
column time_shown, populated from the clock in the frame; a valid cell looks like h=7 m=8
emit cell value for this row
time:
h=7 m=6
